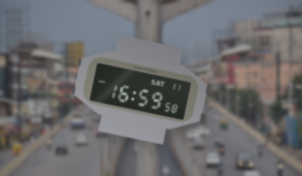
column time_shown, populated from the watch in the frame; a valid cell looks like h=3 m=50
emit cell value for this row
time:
h=16 m=59
